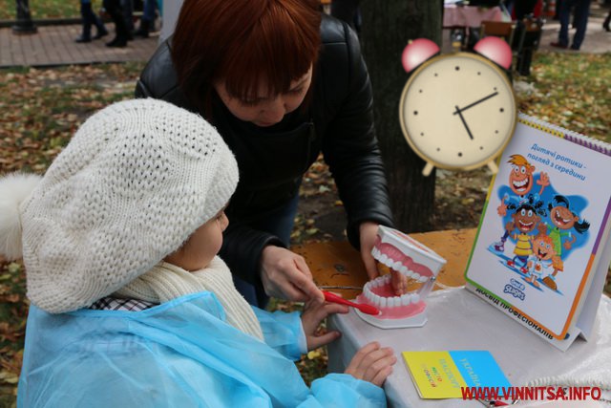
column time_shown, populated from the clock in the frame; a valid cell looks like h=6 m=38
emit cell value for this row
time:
h=5 m=11
